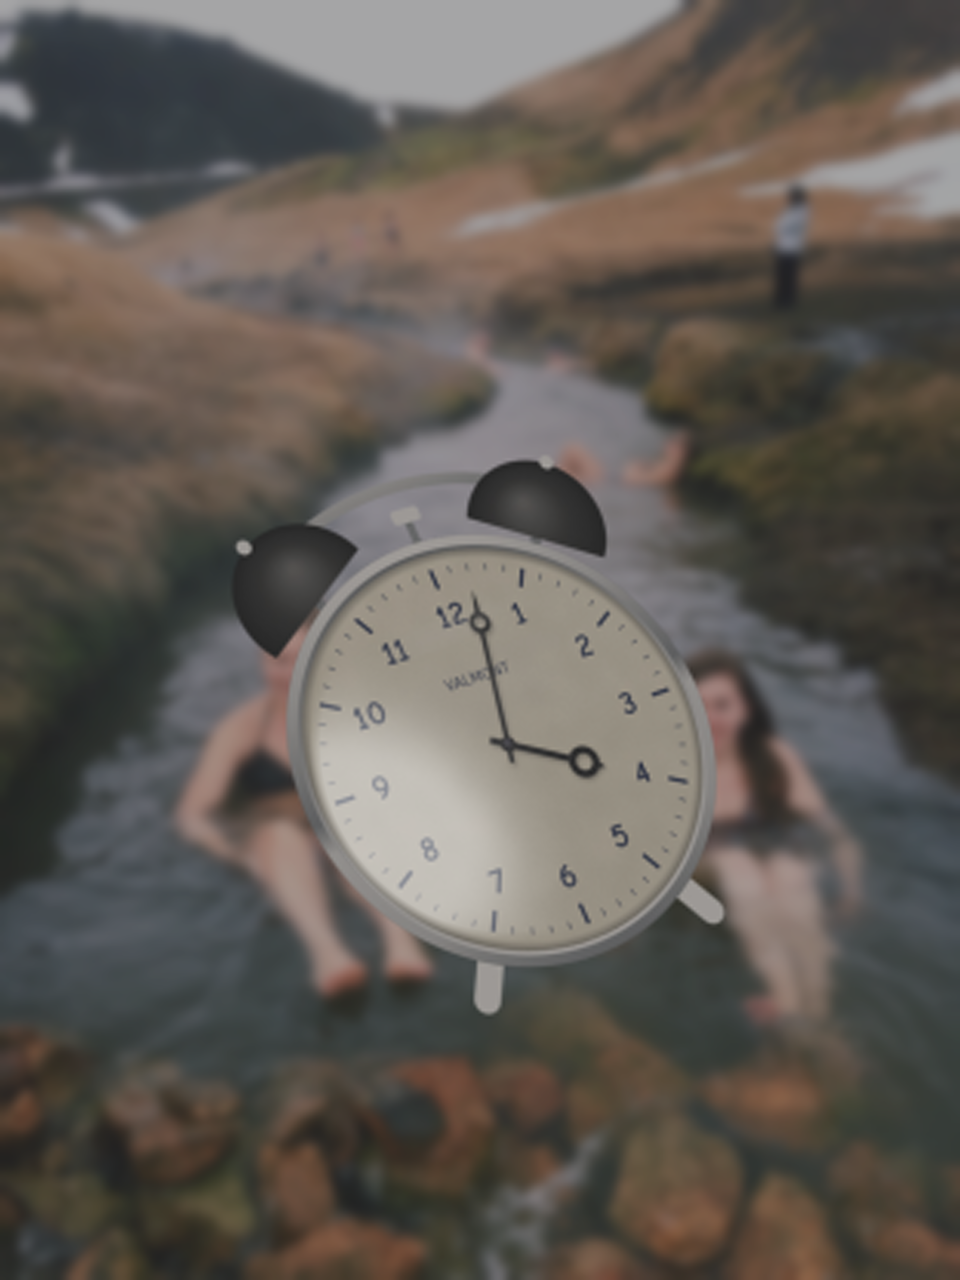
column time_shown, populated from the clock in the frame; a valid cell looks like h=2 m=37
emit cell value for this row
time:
h=4 m=2
